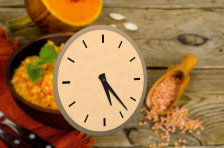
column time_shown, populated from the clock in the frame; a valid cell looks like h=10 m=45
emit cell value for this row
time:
h=5 m=23
